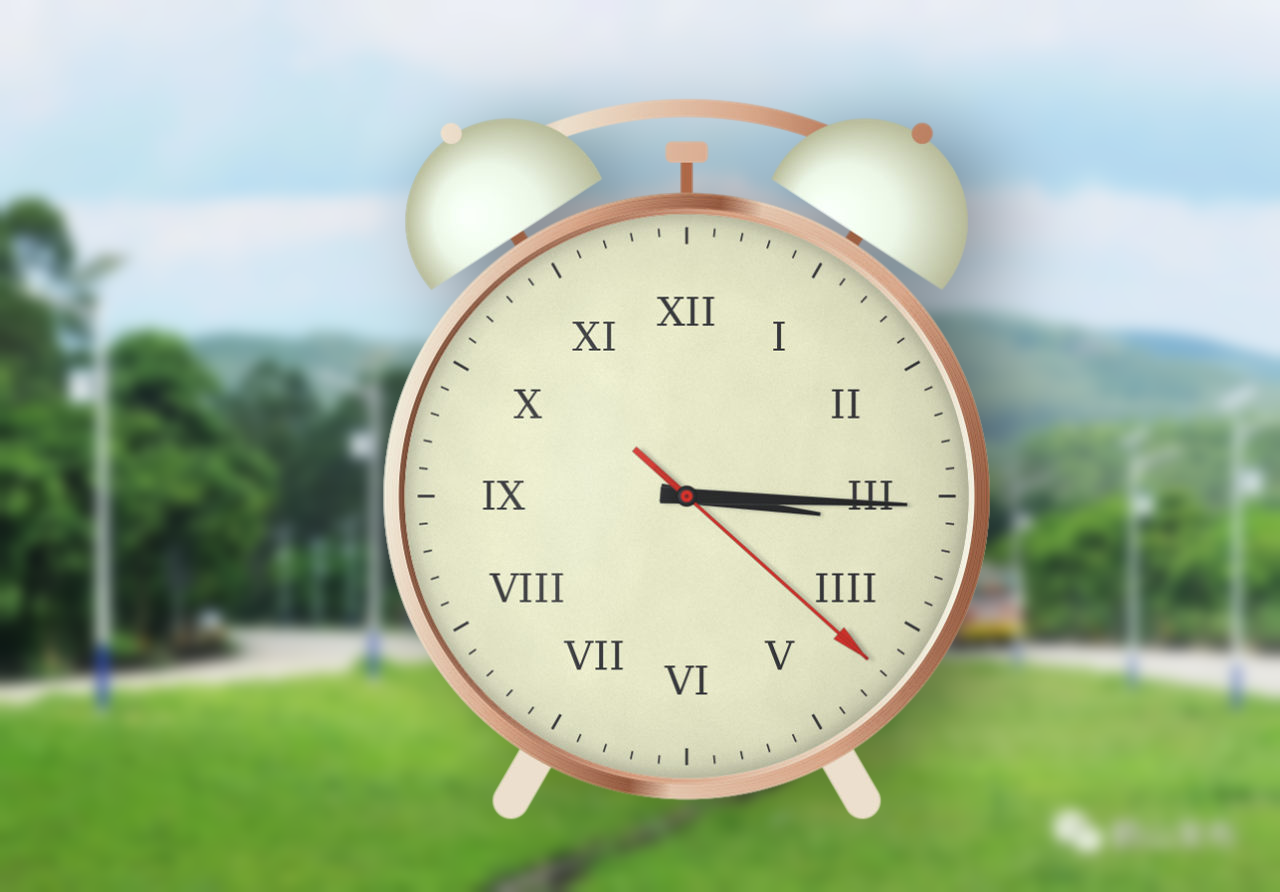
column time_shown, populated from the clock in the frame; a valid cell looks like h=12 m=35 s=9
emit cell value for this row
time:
h=3 m=15 s=22
